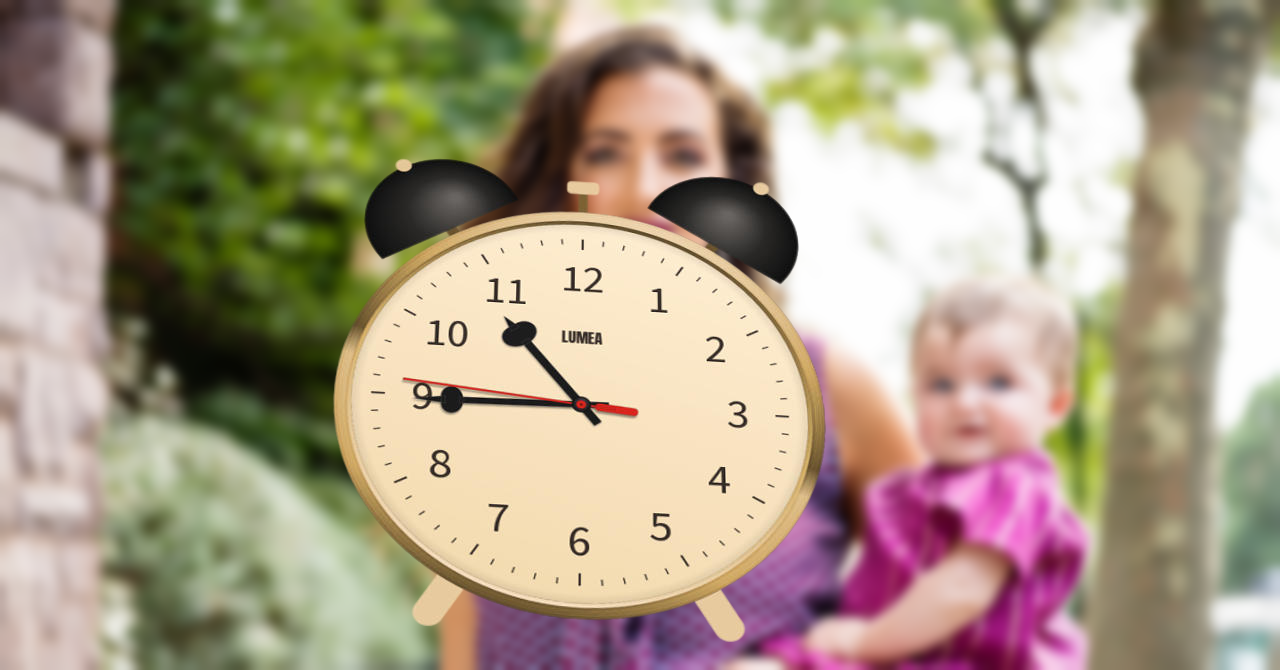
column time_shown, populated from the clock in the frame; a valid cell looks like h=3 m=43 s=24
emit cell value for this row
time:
h=10 m=44 s=46
